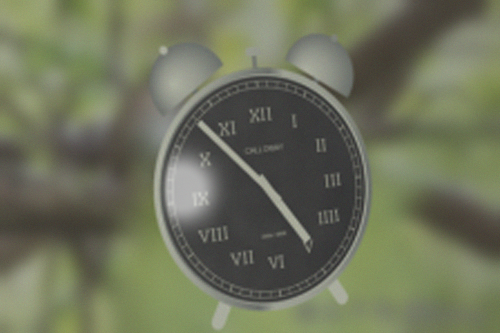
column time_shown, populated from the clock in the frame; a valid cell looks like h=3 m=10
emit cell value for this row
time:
h=4 m=53
